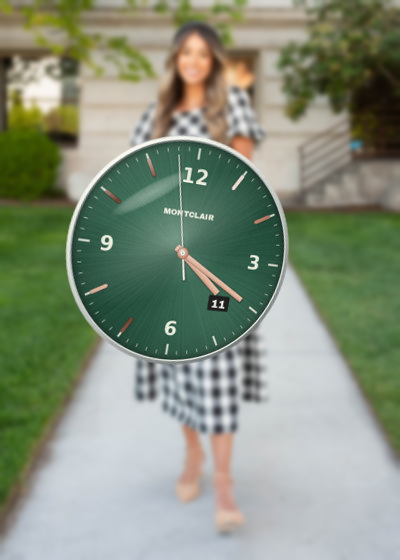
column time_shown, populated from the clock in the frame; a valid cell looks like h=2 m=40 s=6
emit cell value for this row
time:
h=4 m=19 s=58
